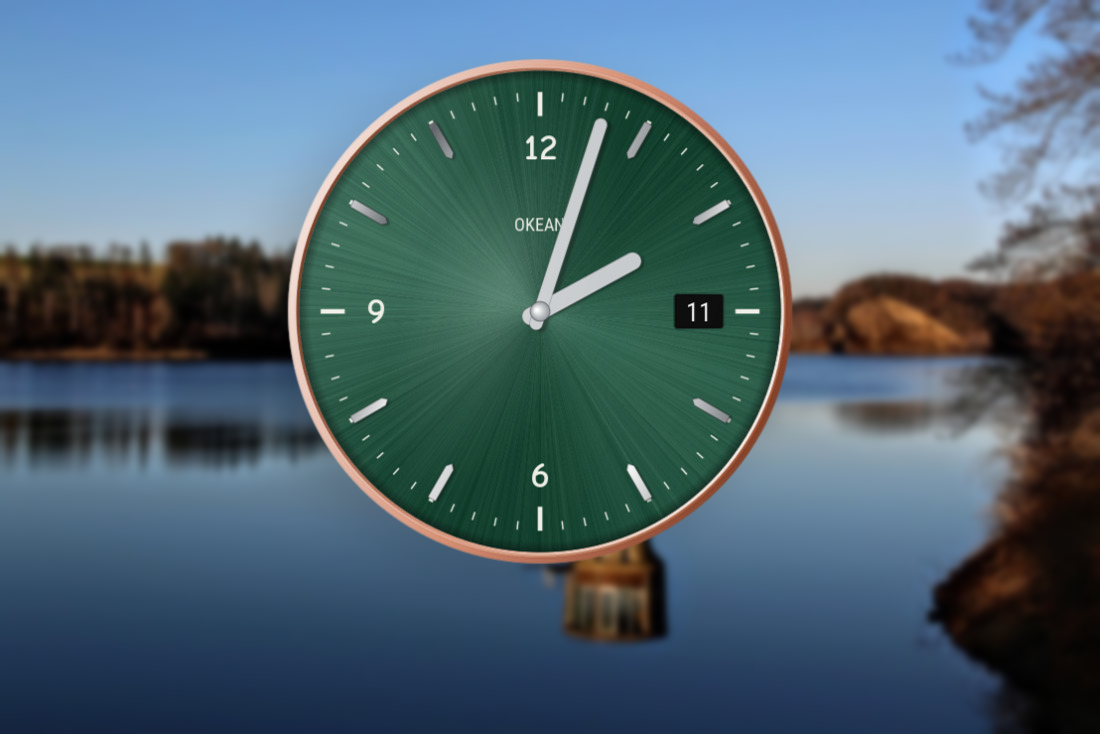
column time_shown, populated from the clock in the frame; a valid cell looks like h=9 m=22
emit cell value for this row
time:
h=2 m=3
